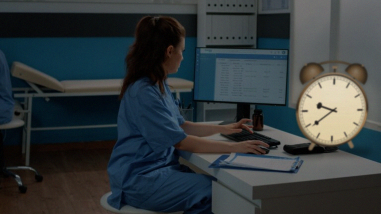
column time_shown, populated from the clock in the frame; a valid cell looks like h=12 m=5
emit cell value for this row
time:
h=9 m=39
